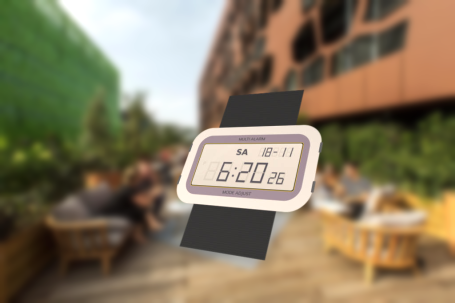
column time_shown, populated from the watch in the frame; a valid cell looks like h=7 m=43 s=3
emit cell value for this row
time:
h=6 m=20 s=26
